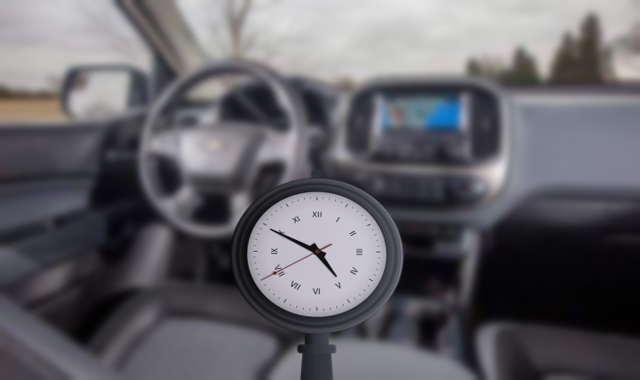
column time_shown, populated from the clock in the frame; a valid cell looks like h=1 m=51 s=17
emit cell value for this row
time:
h=4 m=49 s=40
